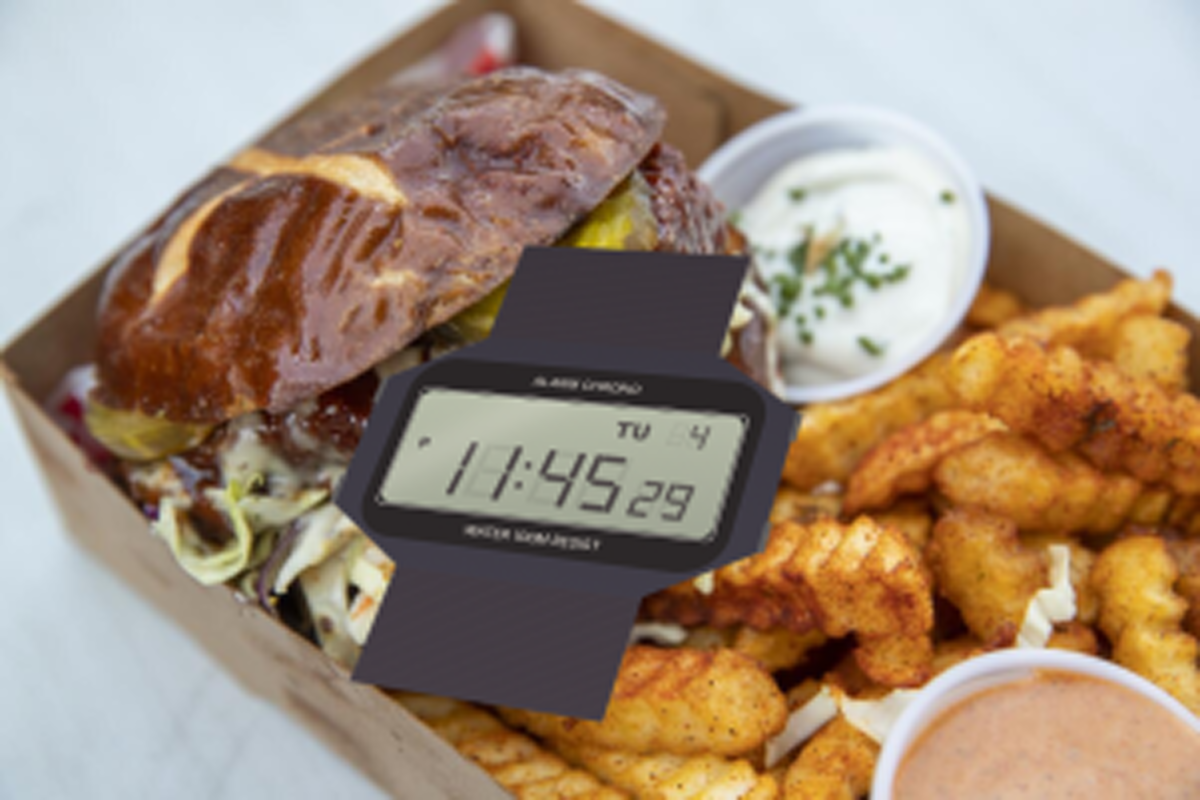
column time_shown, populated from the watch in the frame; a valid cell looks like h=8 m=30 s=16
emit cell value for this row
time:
h=11 m=45 s=29
